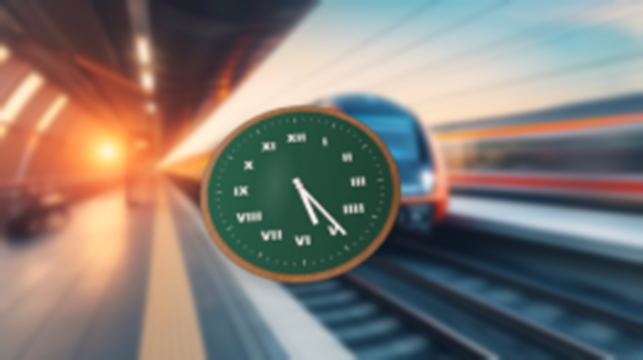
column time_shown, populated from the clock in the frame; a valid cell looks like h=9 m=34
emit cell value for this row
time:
h=5 m=24
